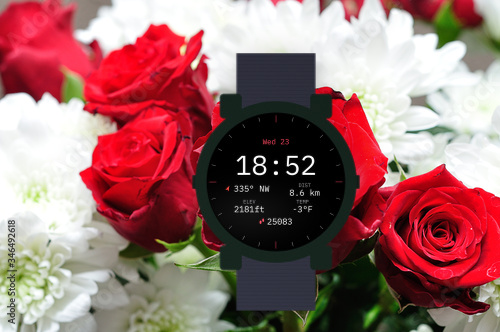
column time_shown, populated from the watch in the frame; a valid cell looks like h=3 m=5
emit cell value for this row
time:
h=18 m=52
